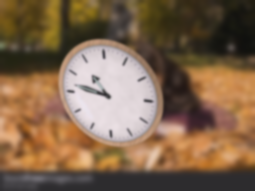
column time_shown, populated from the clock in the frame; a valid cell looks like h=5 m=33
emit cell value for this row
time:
h=10 m=47
